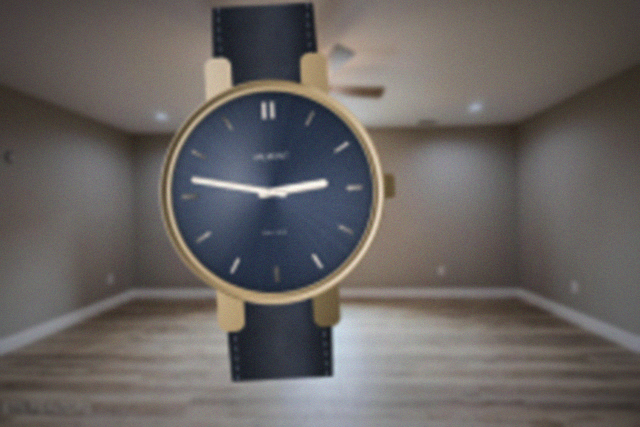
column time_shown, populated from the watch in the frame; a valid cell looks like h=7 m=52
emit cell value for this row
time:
h=2 m=47
